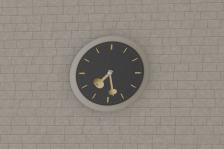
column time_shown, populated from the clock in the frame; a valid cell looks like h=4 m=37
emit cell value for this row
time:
h=7 m=28
